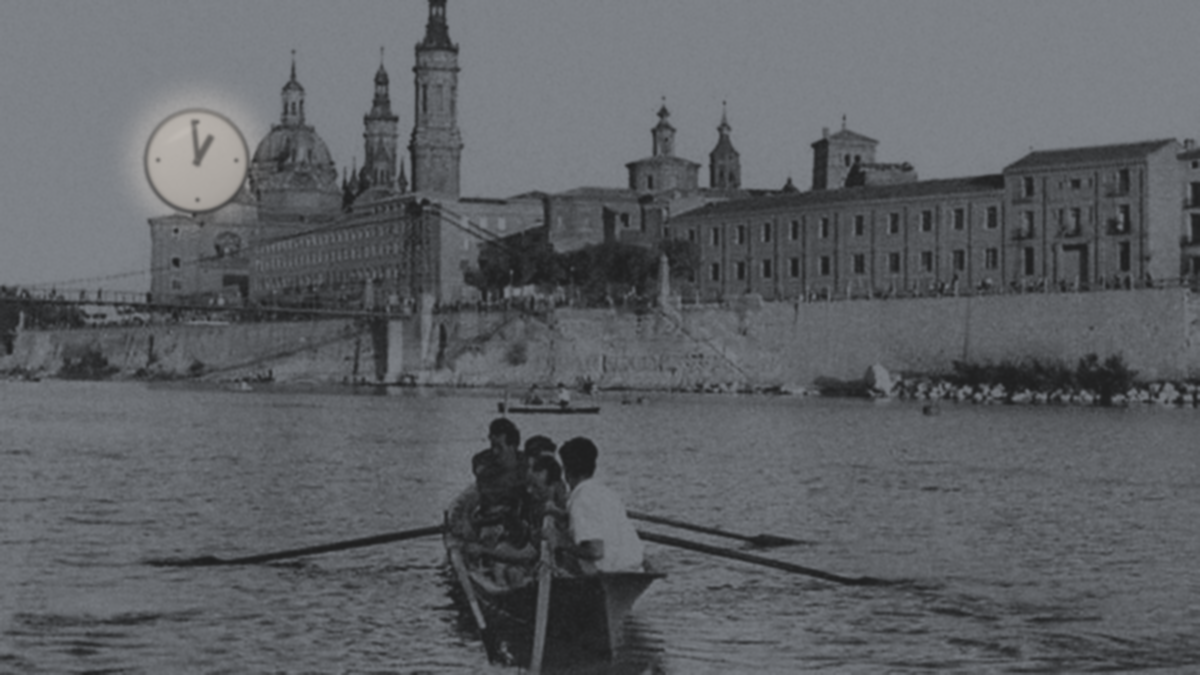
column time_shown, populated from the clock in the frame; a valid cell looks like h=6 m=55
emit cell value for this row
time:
h=12 m=59
